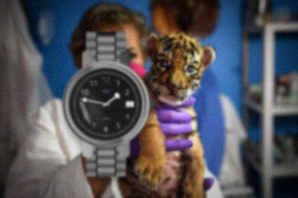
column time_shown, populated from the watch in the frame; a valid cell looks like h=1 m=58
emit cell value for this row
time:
h=1 m=47
